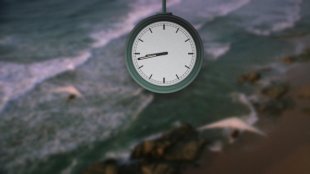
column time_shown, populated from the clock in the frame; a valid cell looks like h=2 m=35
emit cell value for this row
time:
h=8 m=43
